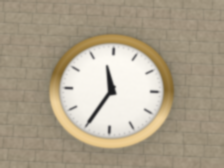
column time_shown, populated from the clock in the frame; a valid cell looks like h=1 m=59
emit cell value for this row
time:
h=11 m=35
